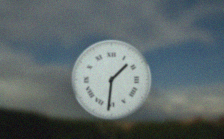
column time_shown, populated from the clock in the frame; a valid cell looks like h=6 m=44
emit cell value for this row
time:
h=1 m=31
